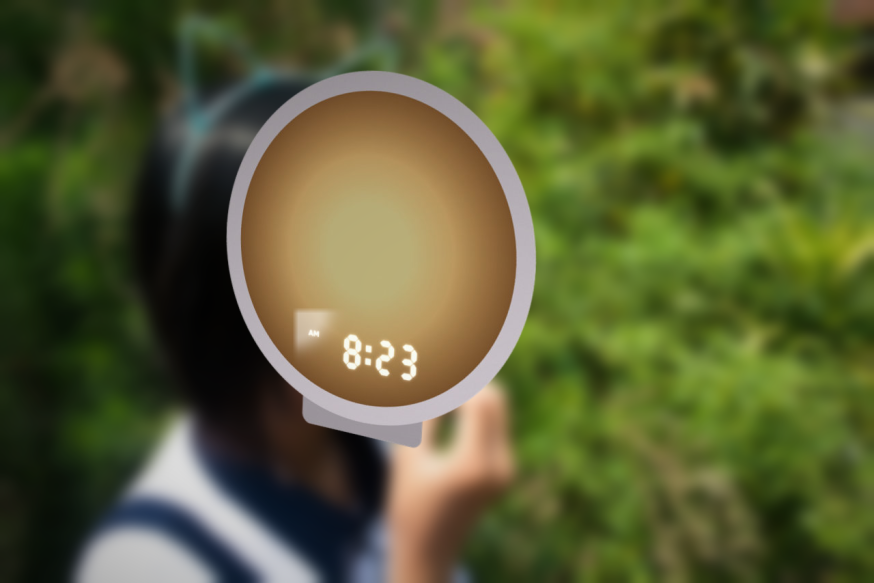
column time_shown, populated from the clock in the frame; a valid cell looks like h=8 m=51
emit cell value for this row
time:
h=8 m=23
